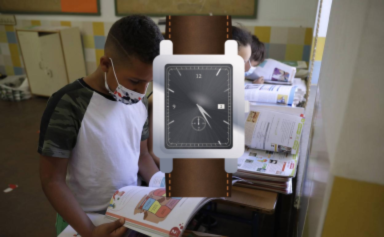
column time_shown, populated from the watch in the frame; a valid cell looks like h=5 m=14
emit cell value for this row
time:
h=4 m=25
